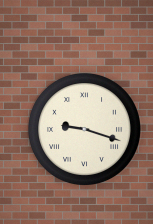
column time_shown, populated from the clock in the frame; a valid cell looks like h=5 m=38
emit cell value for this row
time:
h=9 m=18
